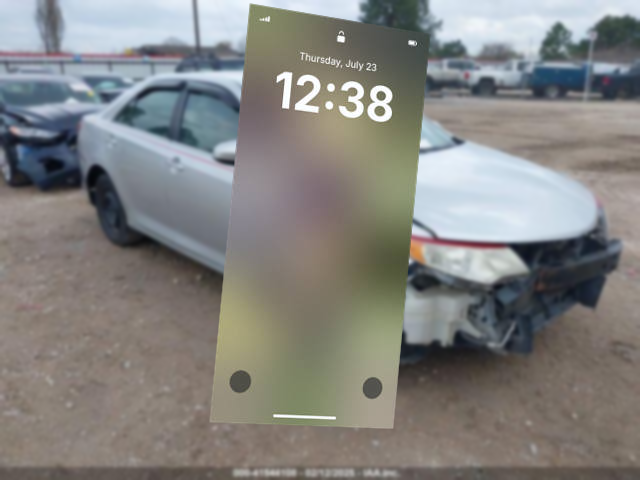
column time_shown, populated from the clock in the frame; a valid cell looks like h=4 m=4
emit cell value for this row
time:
h=12 m=38
